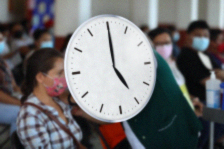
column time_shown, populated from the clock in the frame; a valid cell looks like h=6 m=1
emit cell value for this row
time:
h=5 m=0
